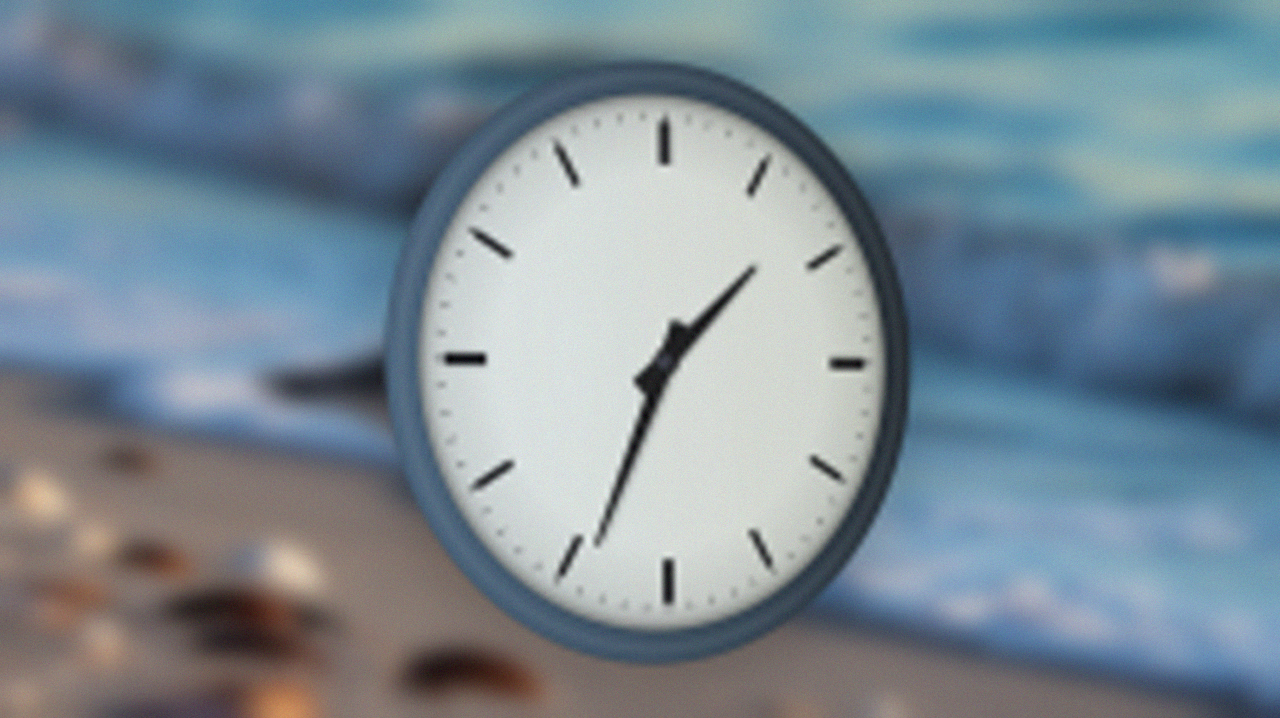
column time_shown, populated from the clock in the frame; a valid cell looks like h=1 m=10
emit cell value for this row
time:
h=1 m=34
